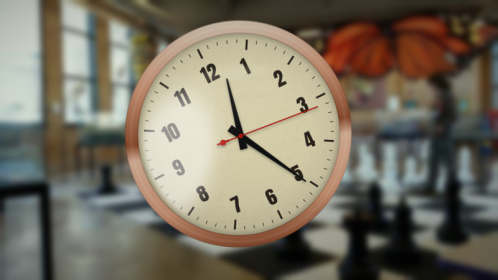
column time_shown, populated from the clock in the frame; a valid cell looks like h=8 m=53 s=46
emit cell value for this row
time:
h=12 m=25 s=16
